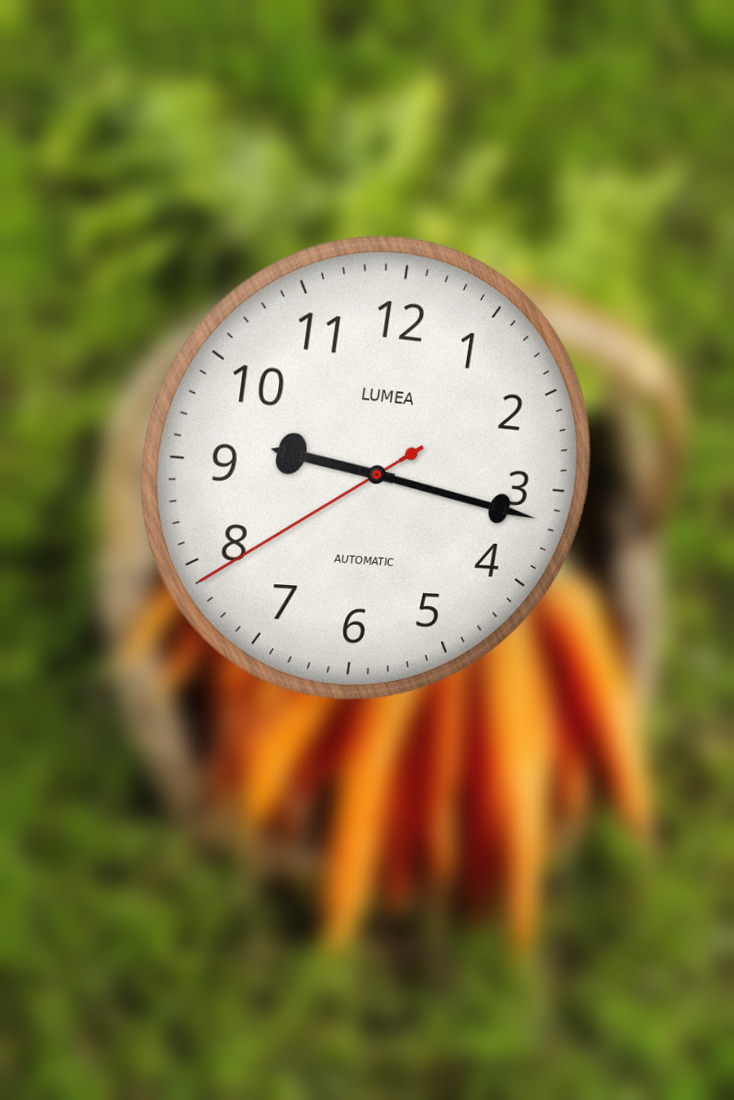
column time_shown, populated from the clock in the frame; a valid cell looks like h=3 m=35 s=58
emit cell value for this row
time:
h=9 m=16 s=39
